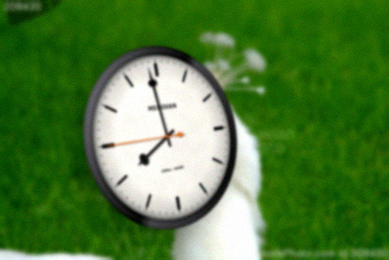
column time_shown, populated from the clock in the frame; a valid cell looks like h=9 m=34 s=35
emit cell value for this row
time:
h=7 m=58 s=45
